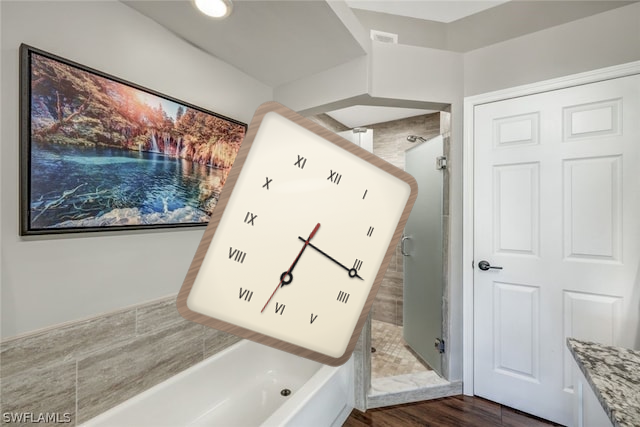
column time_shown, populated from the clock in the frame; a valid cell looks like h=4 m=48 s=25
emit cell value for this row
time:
h=6 m=16 s=32
